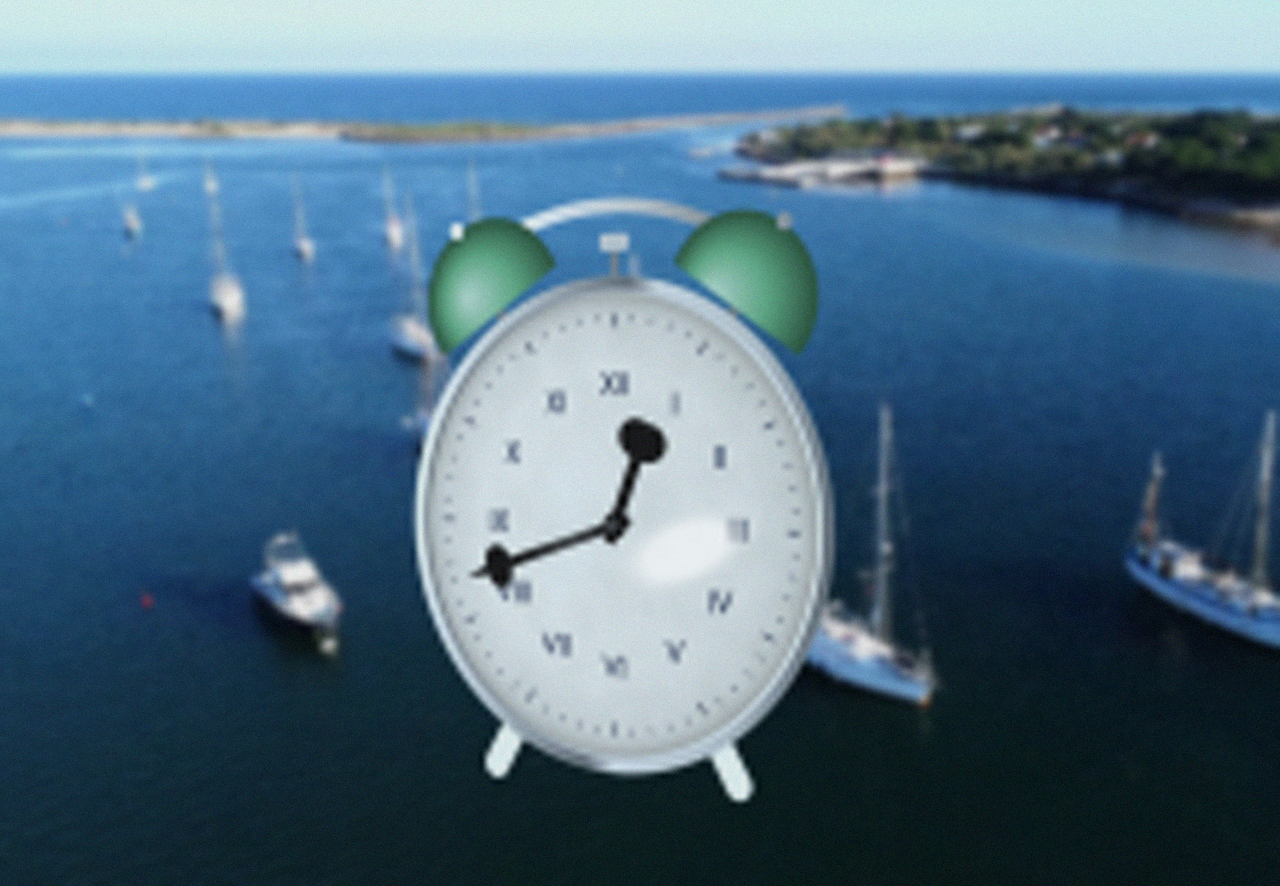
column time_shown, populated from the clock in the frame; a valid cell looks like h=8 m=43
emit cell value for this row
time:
h=12 m=42
